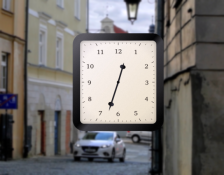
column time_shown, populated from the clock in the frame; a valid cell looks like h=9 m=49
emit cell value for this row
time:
h=12 m=33
